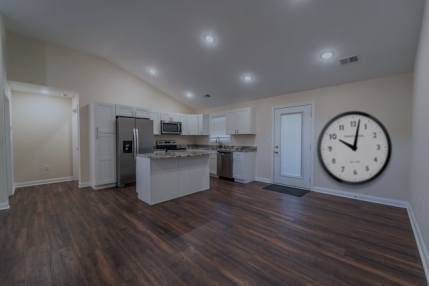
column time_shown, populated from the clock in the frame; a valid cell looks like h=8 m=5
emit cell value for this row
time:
h=10 m=2
